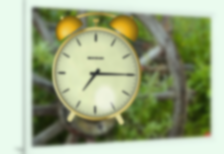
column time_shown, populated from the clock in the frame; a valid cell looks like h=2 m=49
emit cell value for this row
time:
h=7 m=15
